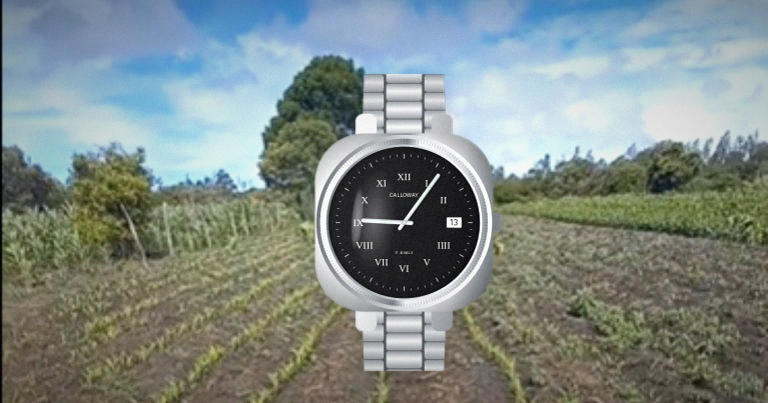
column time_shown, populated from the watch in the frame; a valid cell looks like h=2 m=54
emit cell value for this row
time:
h=9 m=6
